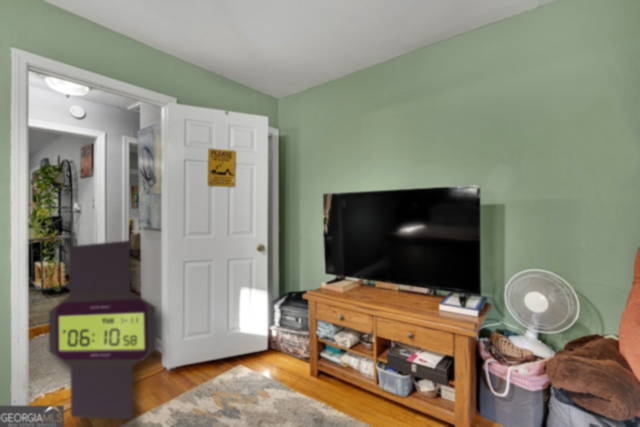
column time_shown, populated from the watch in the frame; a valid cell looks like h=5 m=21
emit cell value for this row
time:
h=6 m=10
